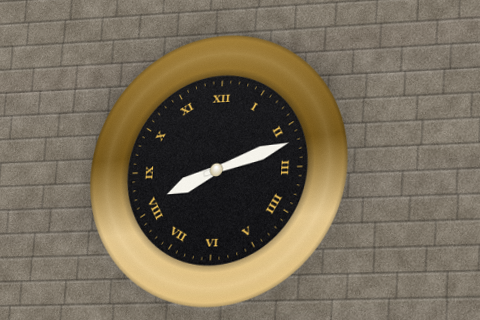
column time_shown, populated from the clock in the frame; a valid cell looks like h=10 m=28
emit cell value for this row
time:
h=8 m=12
